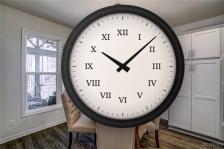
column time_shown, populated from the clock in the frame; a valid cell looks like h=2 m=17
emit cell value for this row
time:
h=10 m=8
